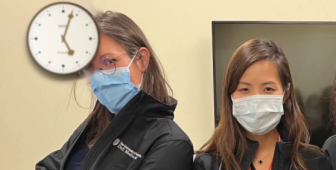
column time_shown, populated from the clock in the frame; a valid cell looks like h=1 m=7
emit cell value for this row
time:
h=5 m=3
